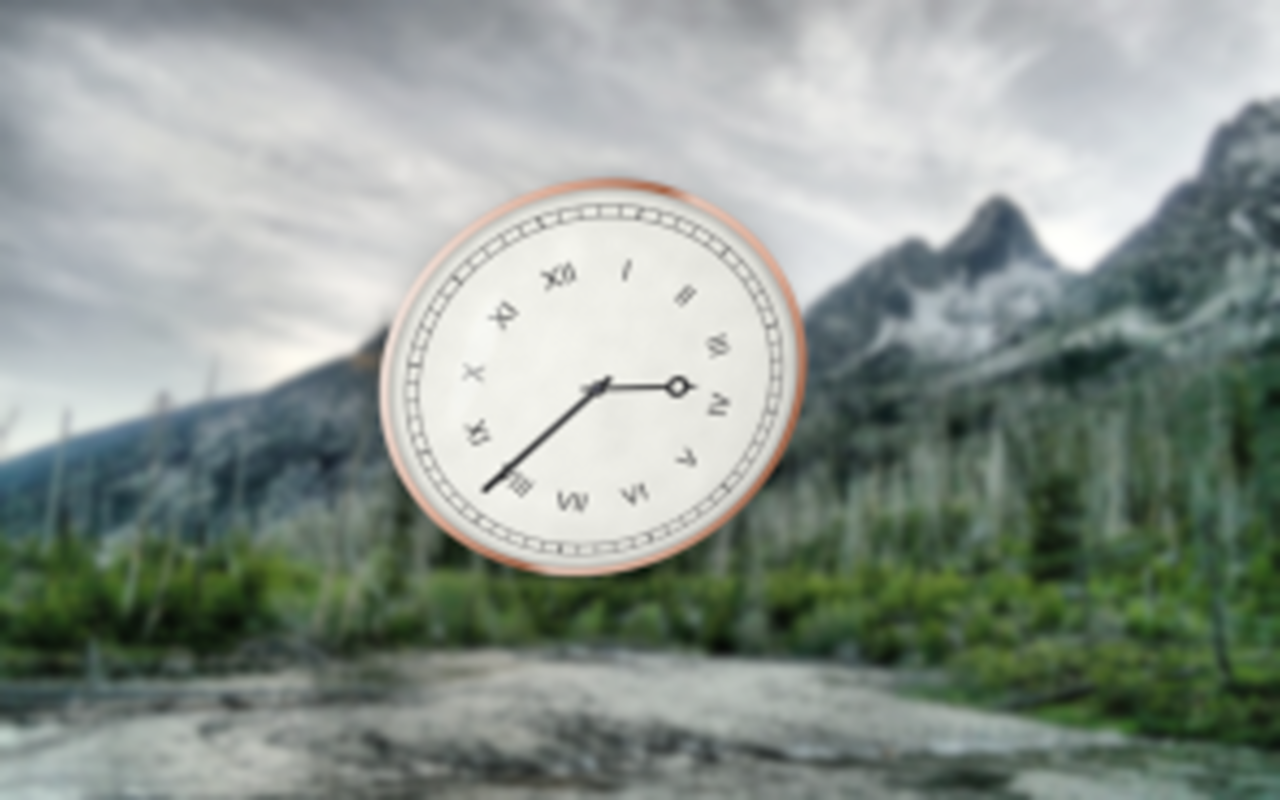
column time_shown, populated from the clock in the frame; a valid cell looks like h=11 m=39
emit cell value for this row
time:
h=3 m=41
